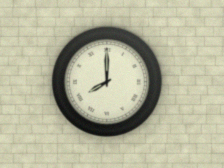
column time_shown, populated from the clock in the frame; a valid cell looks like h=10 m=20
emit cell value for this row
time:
h=8 m=0
